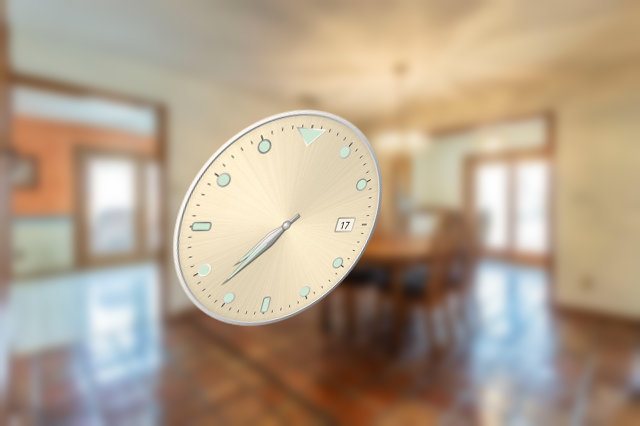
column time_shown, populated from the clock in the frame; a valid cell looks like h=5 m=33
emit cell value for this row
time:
h=7 m=37
